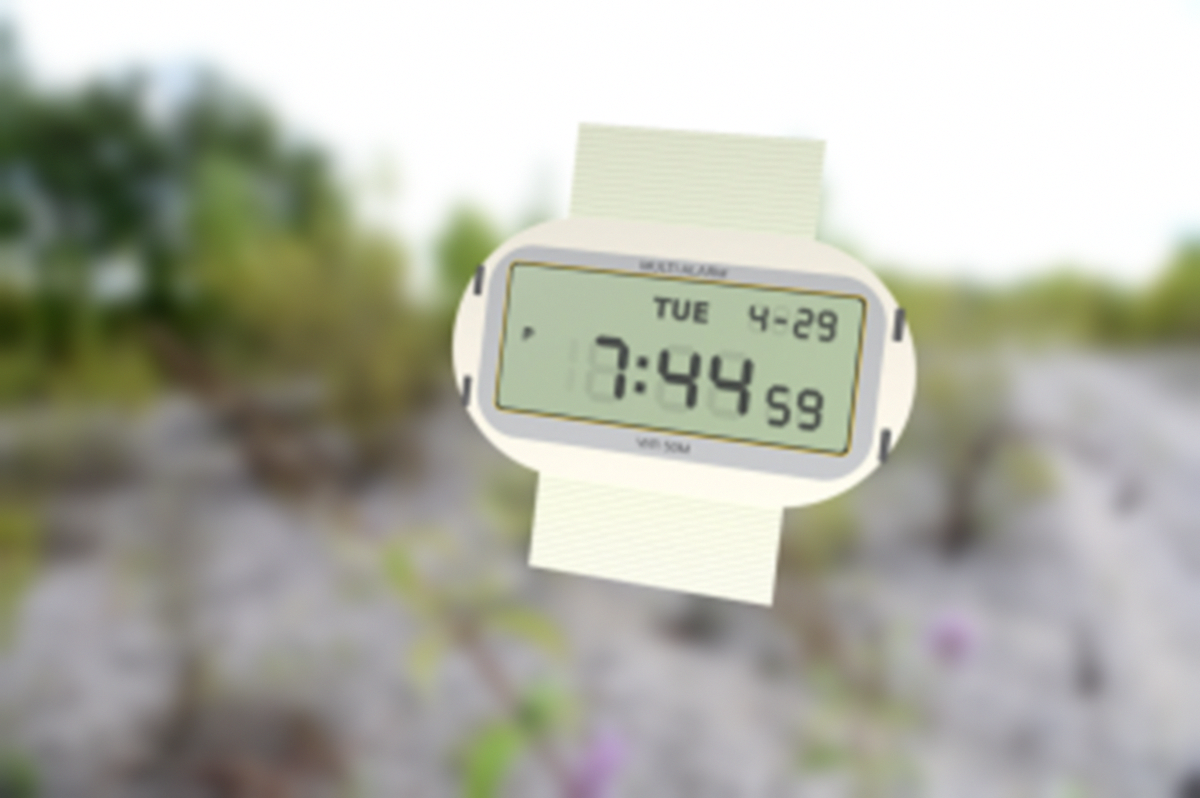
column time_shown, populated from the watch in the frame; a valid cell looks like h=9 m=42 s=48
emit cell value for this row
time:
h=7 m=44 s=59
